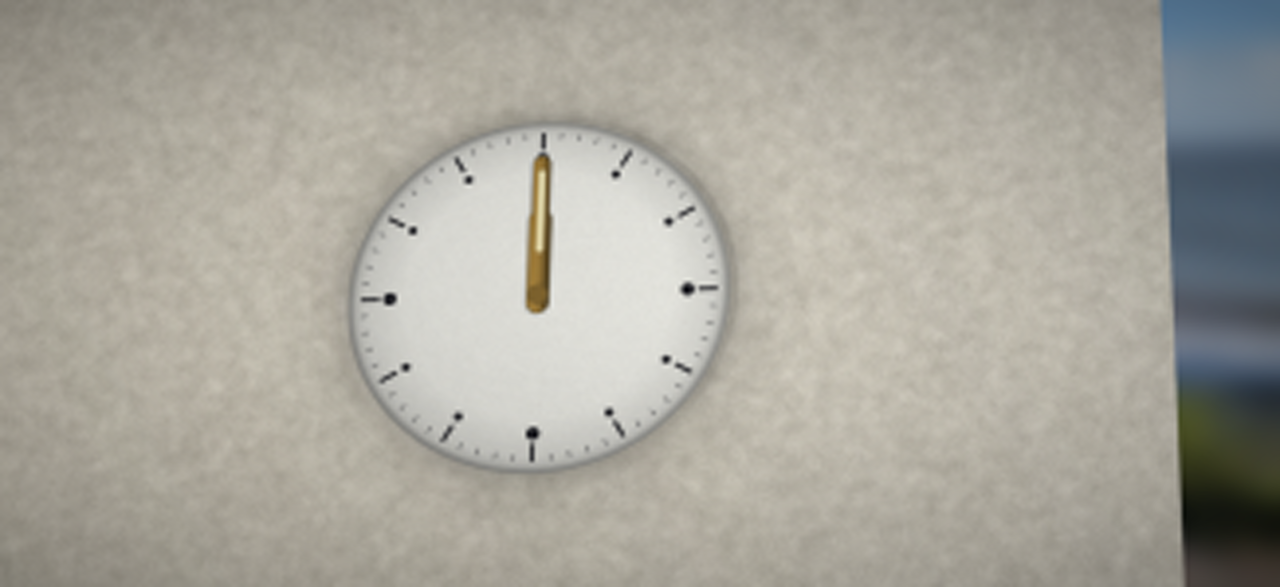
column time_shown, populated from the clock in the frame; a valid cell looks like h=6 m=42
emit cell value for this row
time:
h=12 m=0
